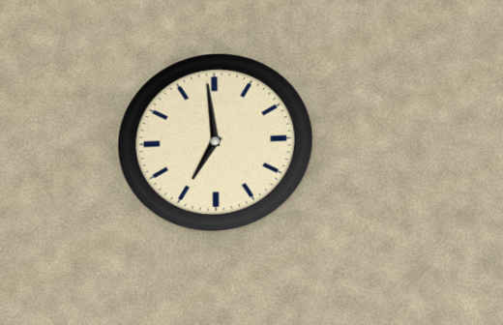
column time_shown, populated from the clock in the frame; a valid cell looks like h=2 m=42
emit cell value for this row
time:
h=6 m=59
